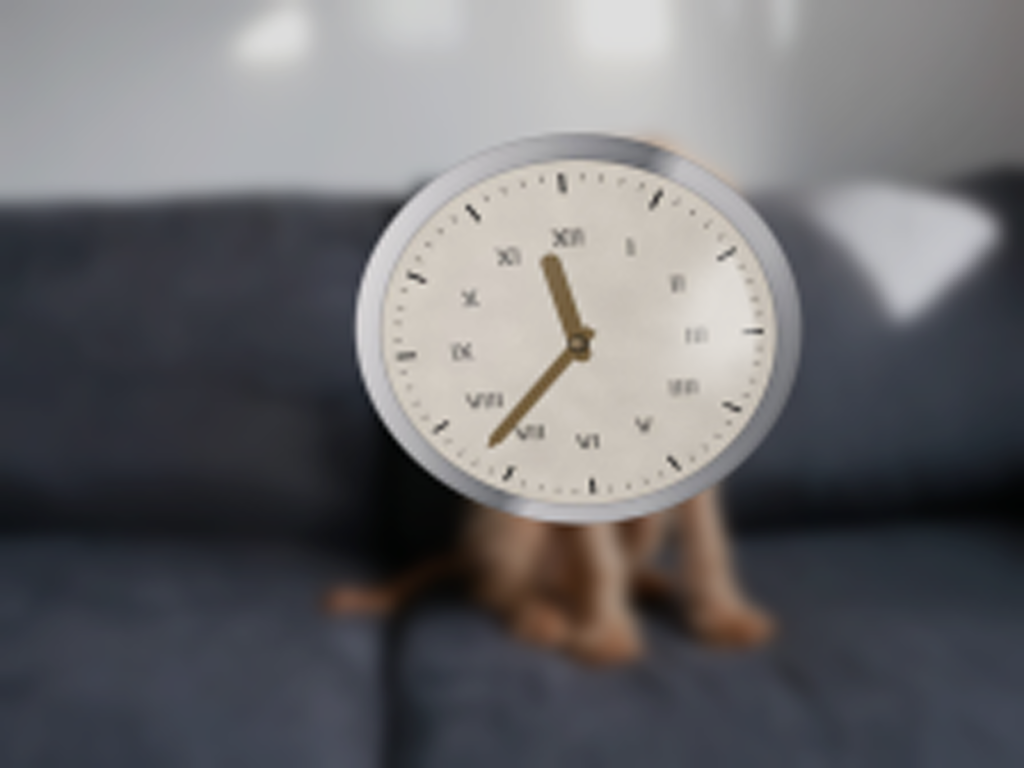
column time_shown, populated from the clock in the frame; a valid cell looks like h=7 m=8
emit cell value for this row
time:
h=11 m=37
